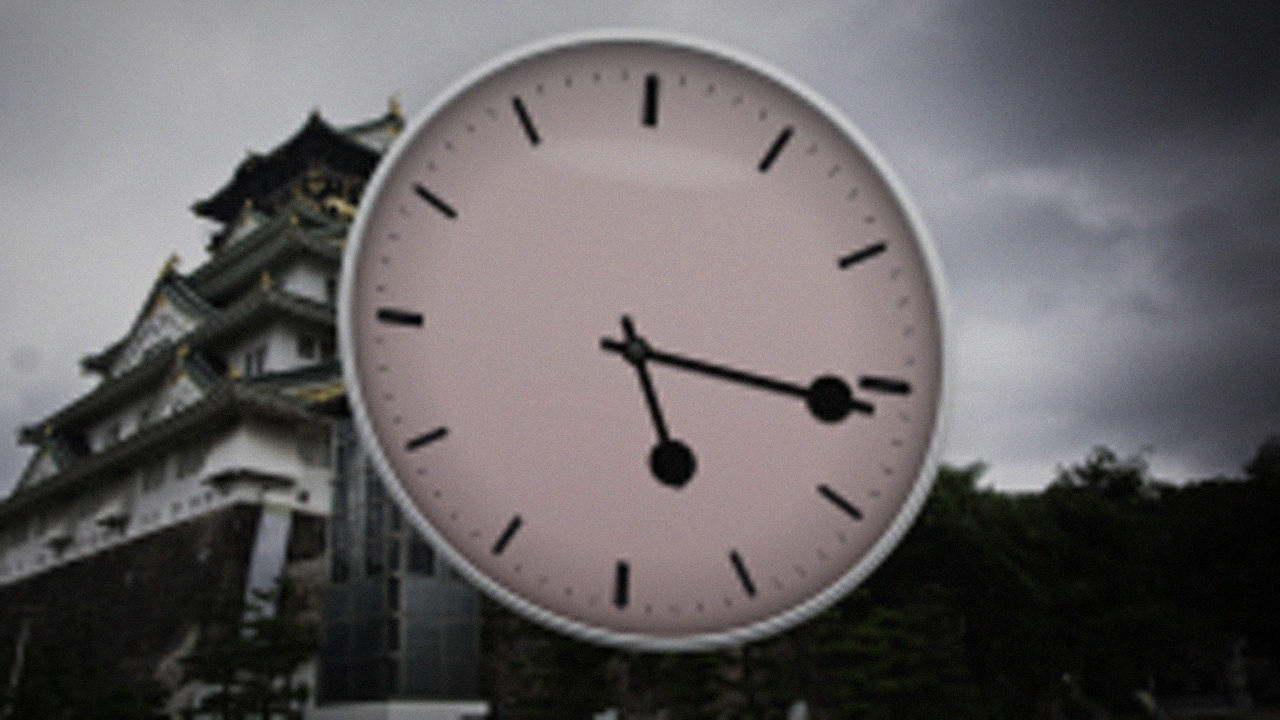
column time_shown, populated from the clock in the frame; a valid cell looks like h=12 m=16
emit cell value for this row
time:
h=5 m=16
